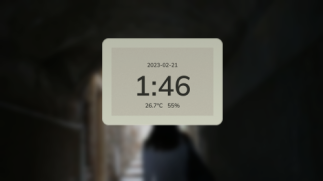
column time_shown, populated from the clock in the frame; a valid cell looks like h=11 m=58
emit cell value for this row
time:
h=1 m=46
